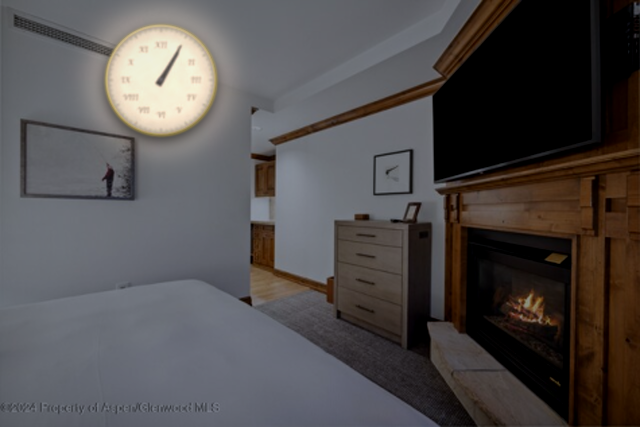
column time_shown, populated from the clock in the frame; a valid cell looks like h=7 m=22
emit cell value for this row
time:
h=1 m=5
